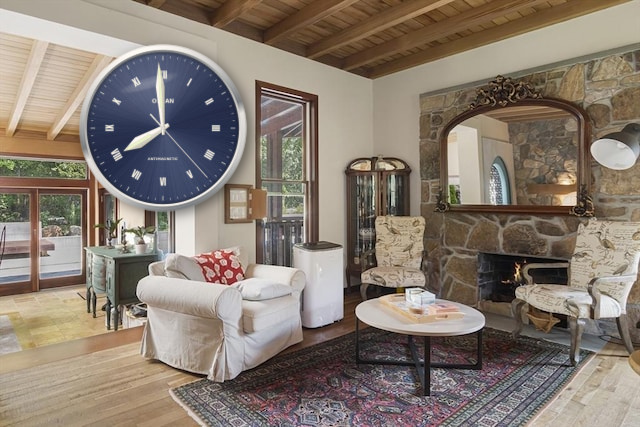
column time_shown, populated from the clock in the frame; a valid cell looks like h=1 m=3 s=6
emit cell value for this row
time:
h=7 m=59 s=23
